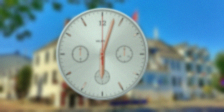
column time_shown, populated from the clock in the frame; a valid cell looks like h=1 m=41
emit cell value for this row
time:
h=6 m=3
